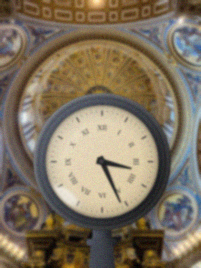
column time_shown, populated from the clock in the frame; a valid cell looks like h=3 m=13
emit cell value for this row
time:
h=3 m=26
